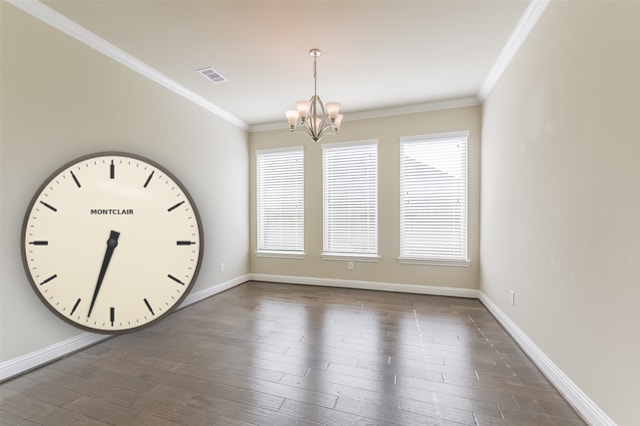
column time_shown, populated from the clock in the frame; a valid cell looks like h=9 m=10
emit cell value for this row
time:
h=6 m=33
